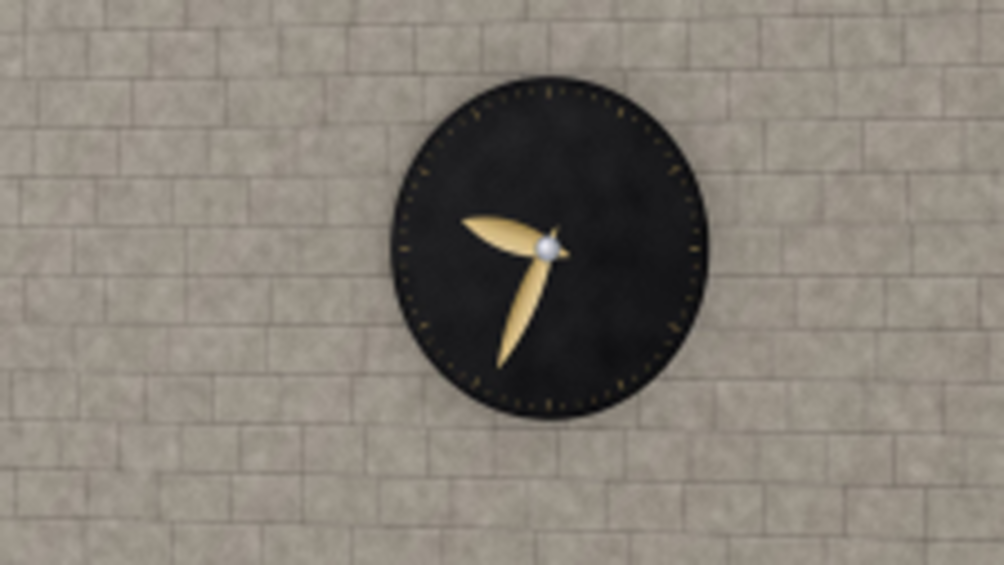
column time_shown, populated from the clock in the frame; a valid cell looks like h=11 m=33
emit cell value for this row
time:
h=9 m=34
